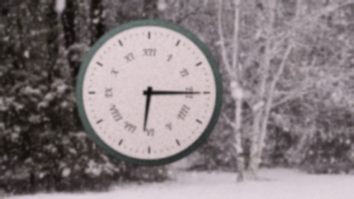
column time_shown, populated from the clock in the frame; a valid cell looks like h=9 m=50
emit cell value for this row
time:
h=6 m=15
